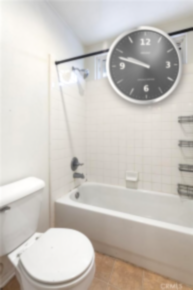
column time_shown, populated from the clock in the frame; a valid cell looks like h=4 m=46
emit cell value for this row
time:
h=9 m=48
